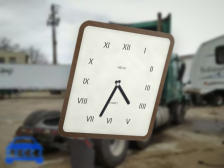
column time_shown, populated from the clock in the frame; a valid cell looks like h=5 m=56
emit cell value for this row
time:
h=4 m=33
